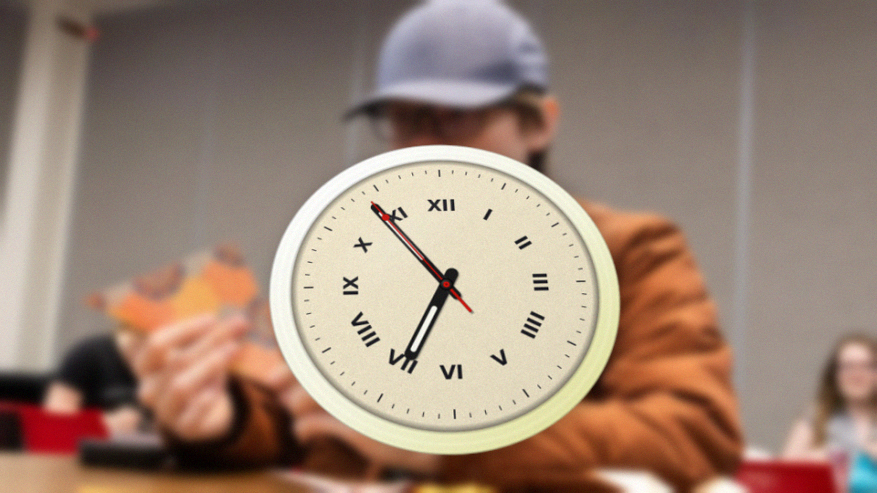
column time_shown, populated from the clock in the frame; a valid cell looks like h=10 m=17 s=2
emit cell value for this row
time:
h=6 m=53 s=54
